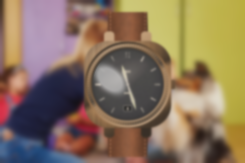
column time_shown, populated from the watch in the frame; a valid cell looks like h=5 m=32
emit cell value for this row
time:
h=11 m=27
